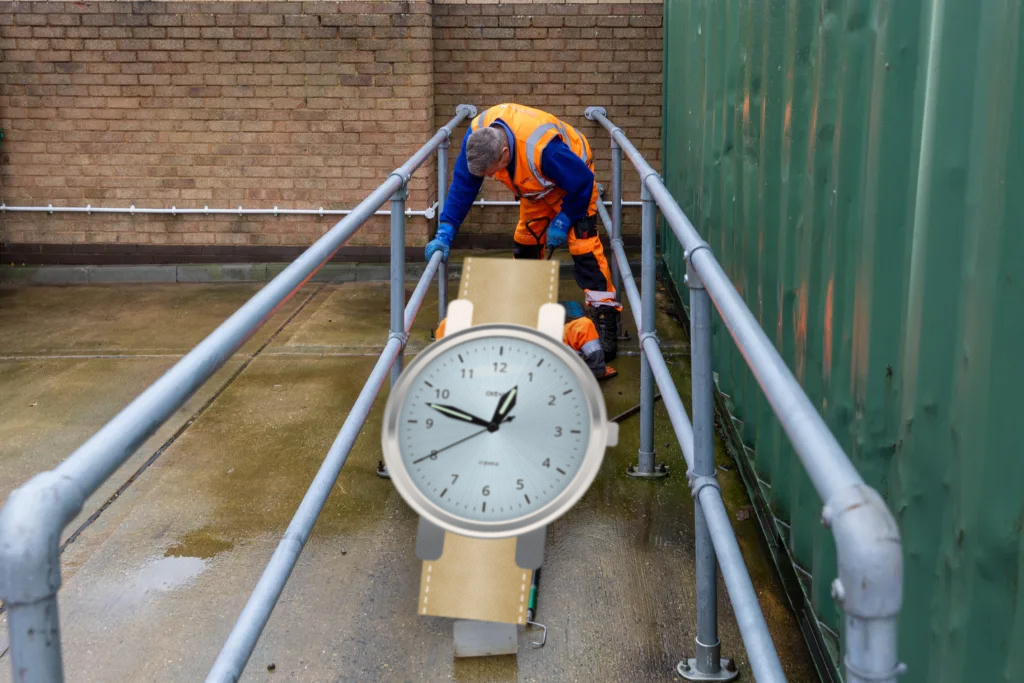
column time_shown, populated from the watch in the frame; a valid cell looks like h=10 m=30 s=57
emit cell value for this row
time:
h=12 m=47 s=40
